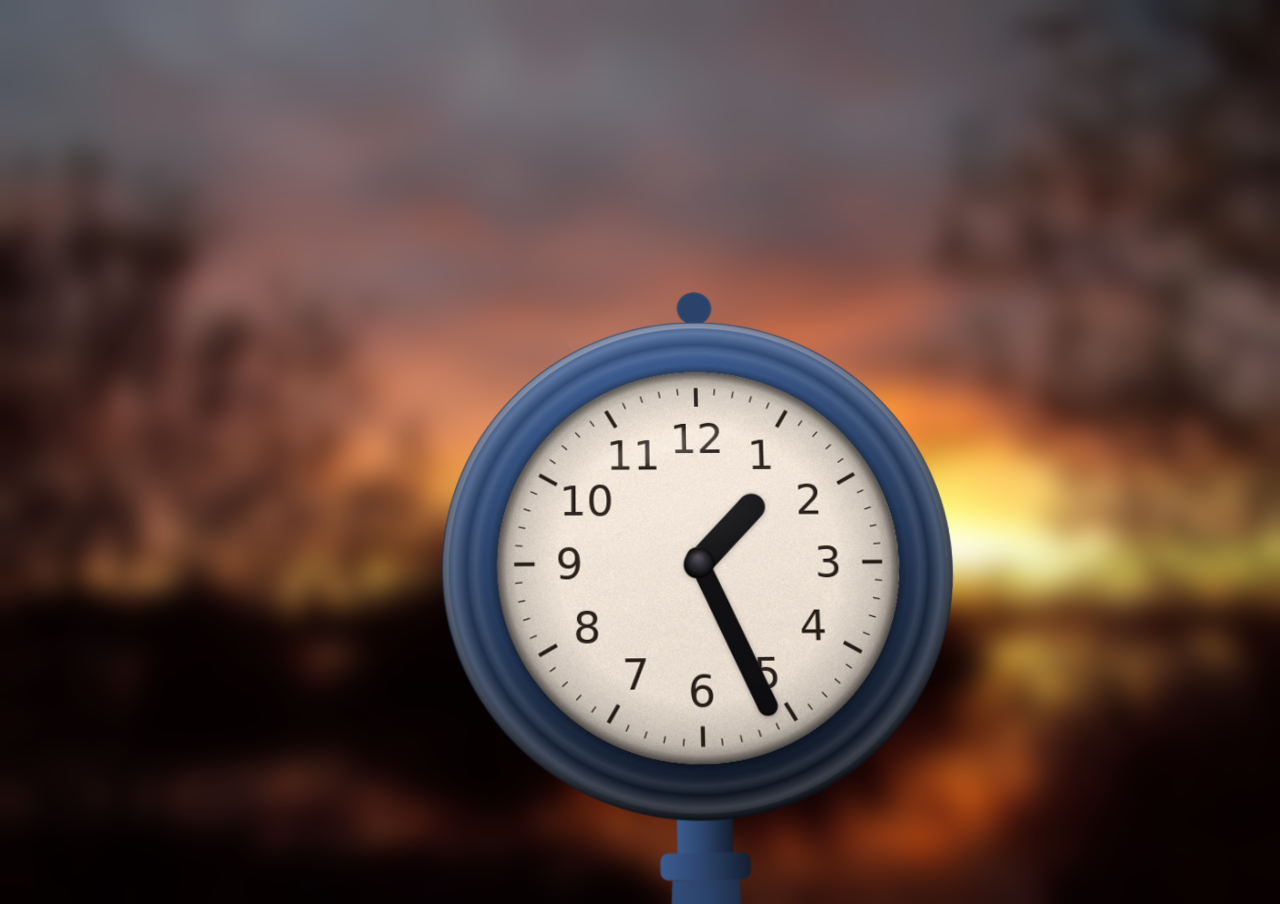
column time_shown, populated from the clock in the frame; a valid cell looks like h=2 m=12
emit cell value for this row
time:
h=1 m=26
